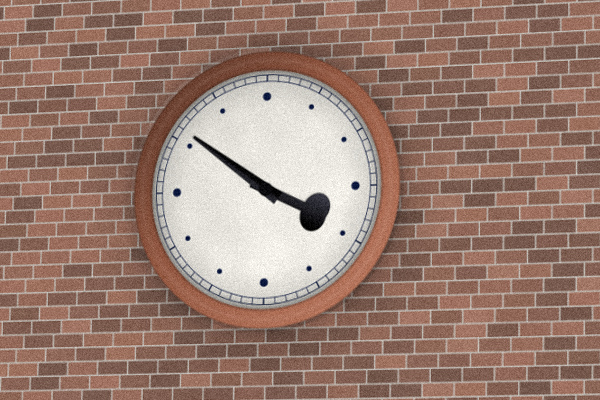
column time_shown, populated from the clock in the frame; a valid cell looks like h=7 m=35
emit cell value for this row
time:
h=3 m=51
